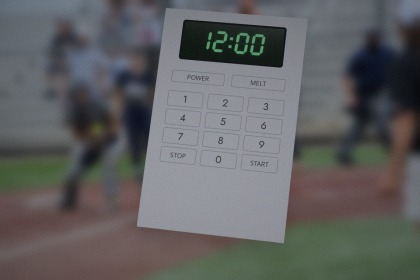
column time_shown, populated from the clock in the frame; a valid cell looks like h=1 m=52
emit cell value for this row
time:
h=12 m=0
